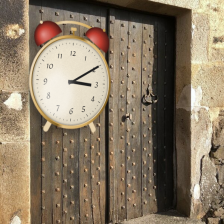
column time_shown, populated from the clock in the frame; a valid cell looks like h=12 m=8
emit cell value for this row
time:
h=3 m=10
